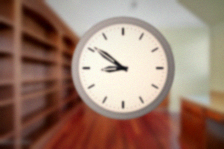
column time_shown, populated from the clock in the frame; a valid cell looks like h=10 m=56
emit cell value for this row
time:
h=8 m=51
